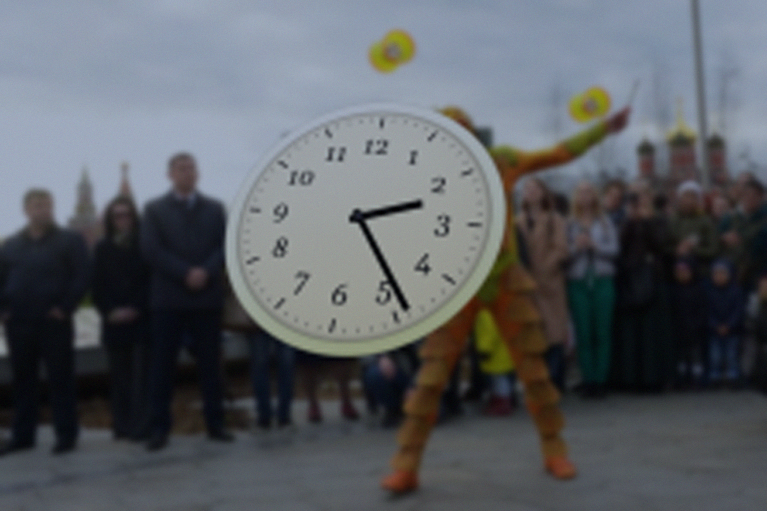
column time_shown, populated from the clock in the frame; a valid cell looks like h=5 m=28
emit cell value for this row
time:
h=2 m=24
